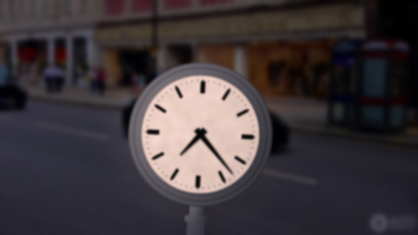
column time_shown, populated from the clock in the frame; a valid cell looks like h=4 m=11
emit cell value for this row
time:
h=7 m=23
